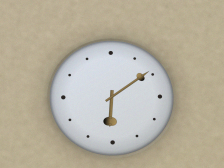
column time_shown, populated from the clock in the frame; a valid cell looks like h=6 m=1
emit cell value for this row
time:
h=6 m=9
